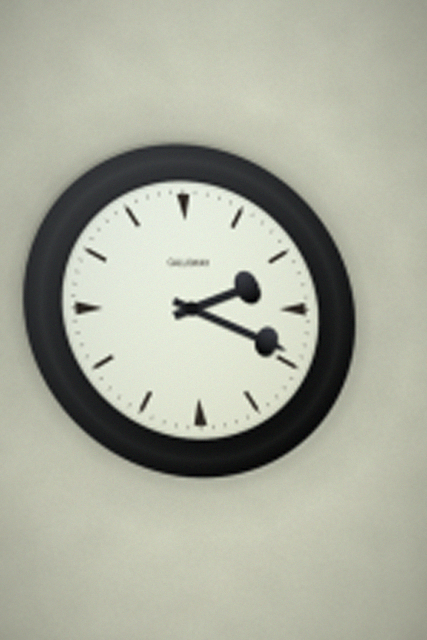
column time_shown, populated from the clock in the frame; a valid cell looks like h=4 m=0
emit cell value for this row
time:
h=2 m=19
